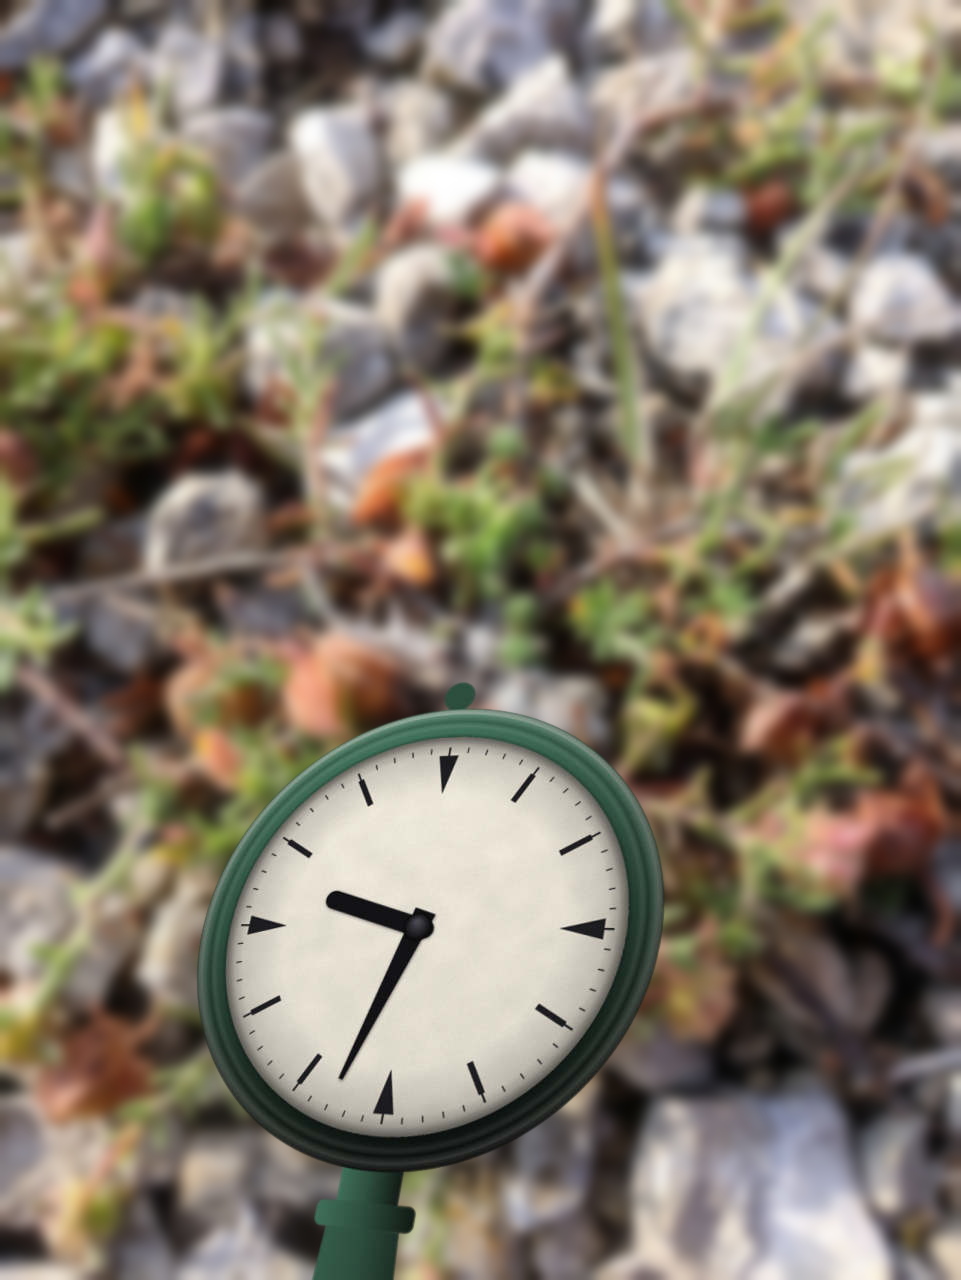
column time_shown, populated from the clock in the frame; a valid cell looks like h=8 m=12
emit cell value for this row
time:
h=9 m=33
